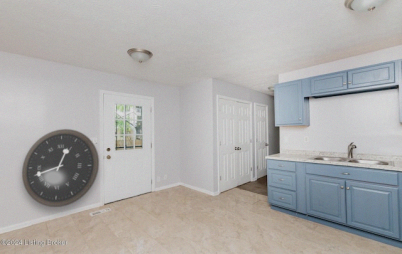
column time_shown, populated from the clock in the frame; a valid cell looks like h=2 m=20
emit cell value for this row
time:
h=12 m=42
